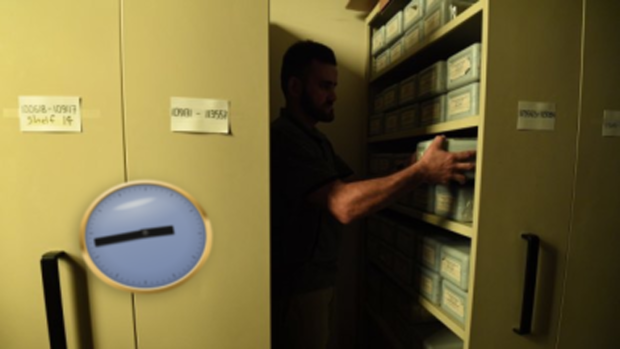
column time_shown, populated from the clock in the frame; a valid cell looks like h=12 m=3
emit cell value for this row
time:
h=2 m=43
